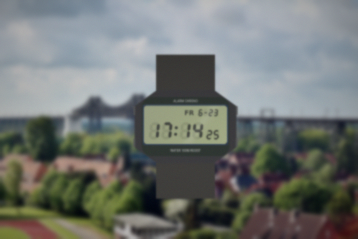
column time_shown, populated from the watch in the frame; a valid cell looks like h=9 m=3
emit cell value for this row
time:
h=17 m=14
